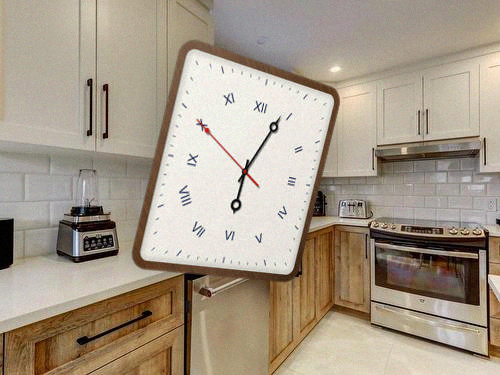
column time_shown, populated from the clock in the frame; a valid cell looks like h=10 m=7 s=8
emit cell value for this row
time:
h=6 m=3 s=50
